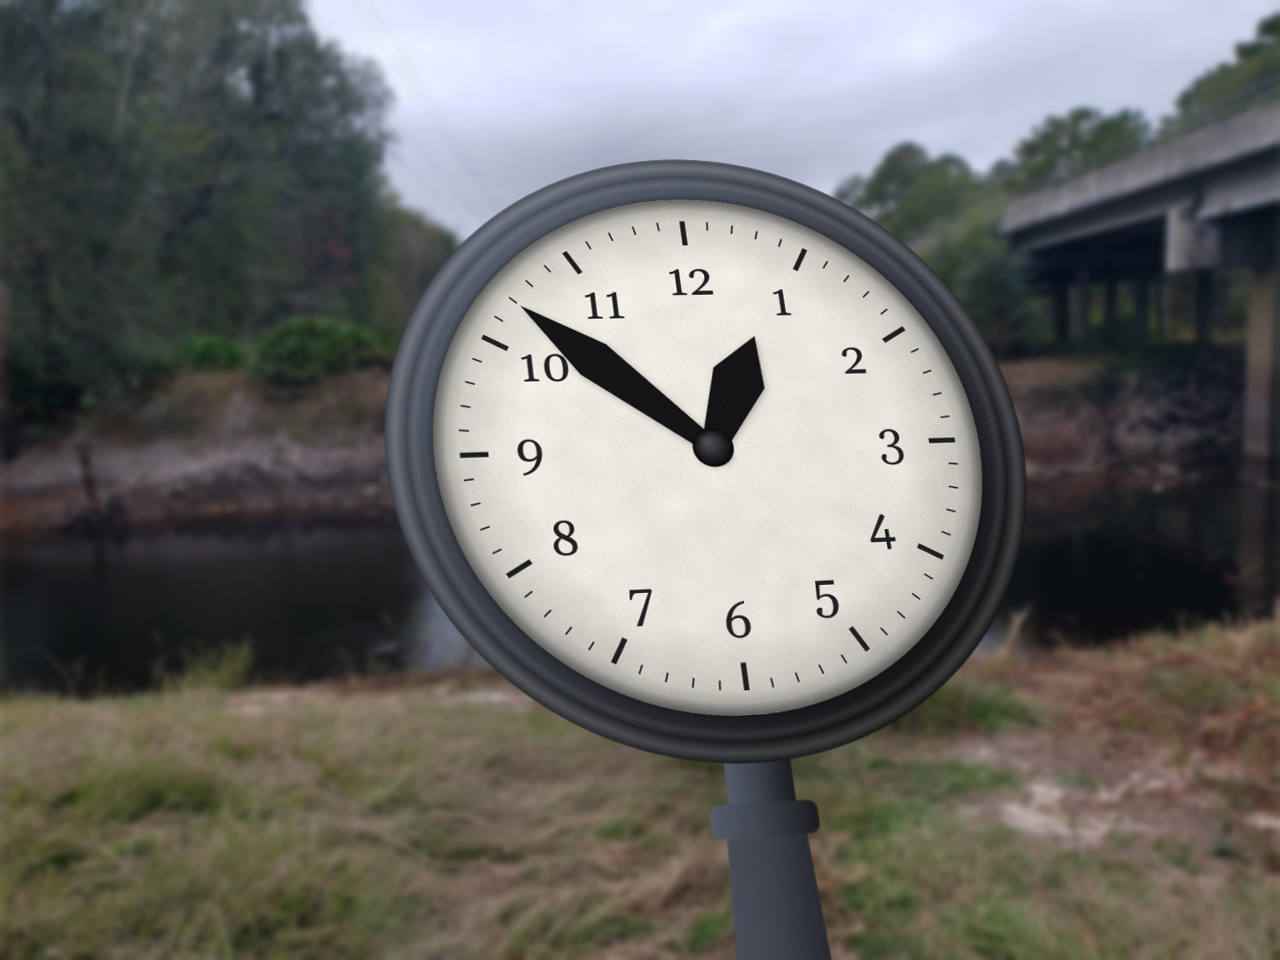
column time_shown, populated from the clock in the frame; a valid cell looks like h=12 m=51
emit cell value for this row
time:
h=12 m=52
